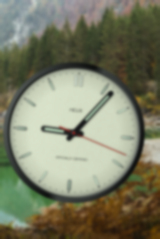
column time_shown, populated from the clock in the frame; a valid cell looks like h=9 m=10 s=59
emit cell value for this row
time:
h=9 m=6 s=18
